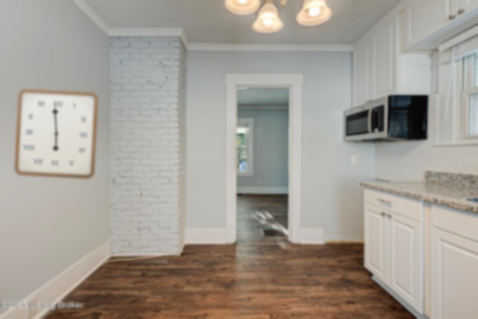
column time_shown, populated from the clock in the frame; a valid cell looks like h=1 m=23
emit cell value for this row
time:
h=5 m=59
